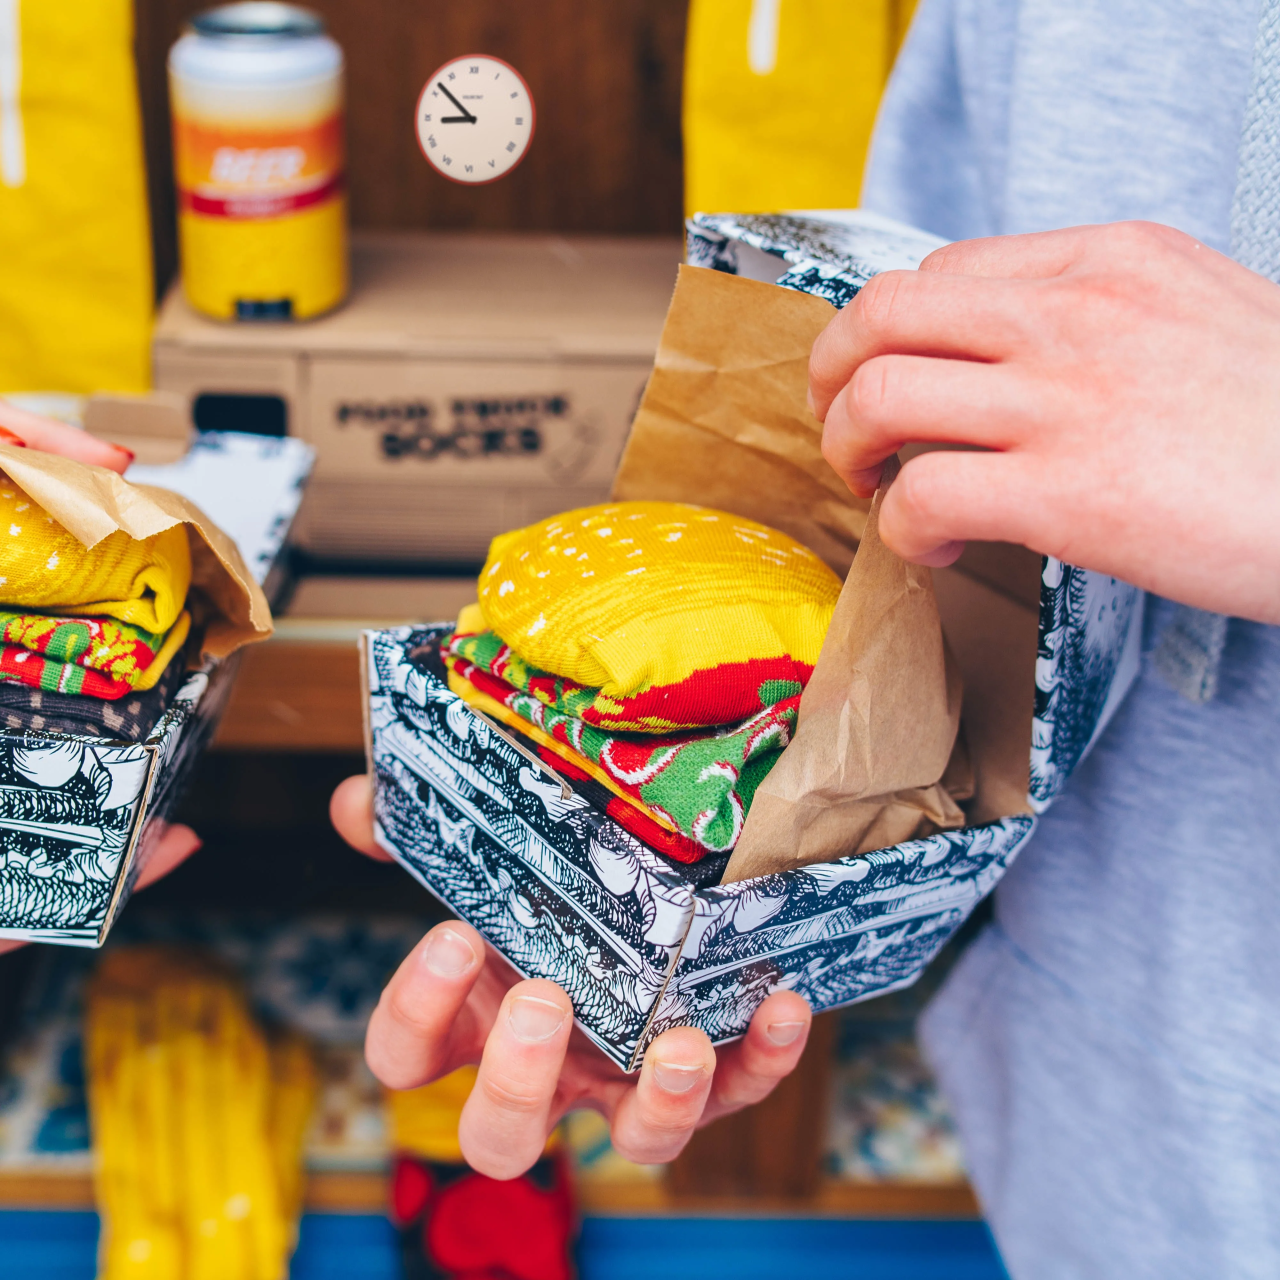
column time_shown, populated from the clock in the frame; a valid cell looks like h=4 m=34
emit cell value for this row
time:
h=8 m=52
